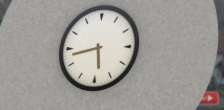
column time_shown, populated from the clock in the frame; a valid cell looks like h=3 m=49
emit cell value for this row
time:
h=5 m=43
